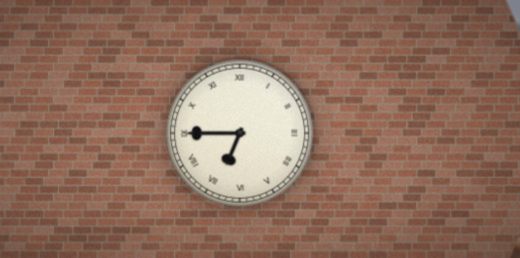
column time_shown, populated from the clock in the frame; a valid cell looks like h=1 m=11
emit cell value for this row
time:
h=6 m=45
